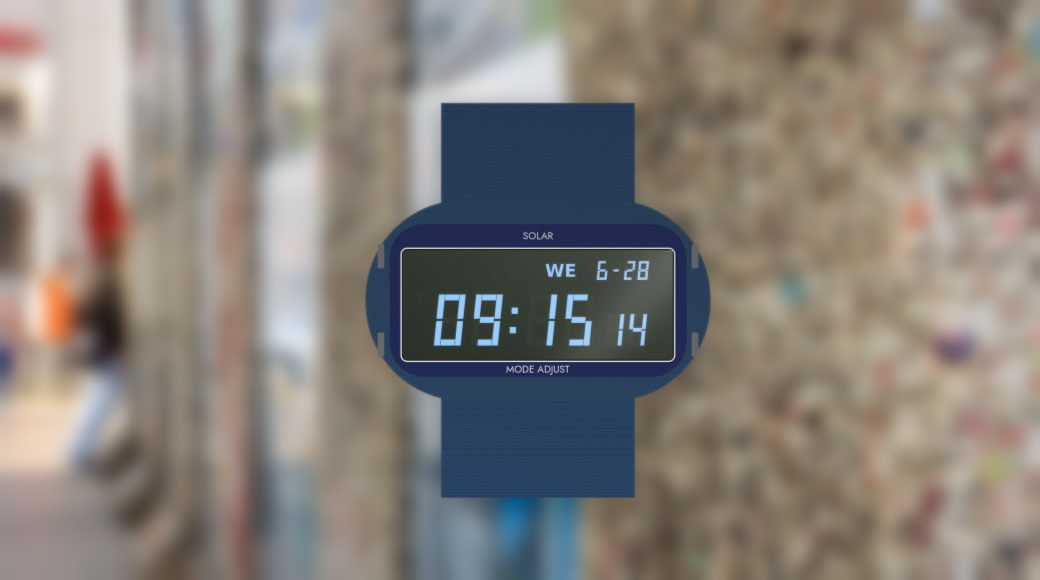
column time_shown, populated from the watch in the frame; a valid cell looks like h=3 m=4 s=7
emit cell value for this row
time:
h=9 m=15 s=14
